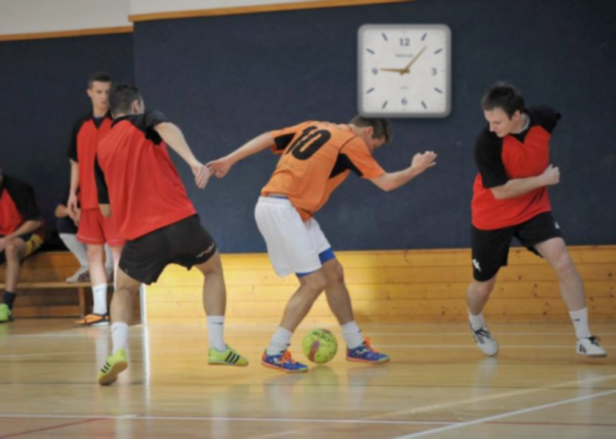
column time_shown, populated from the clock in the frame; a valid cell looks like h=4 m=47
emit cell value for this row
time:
h=9 m=7
